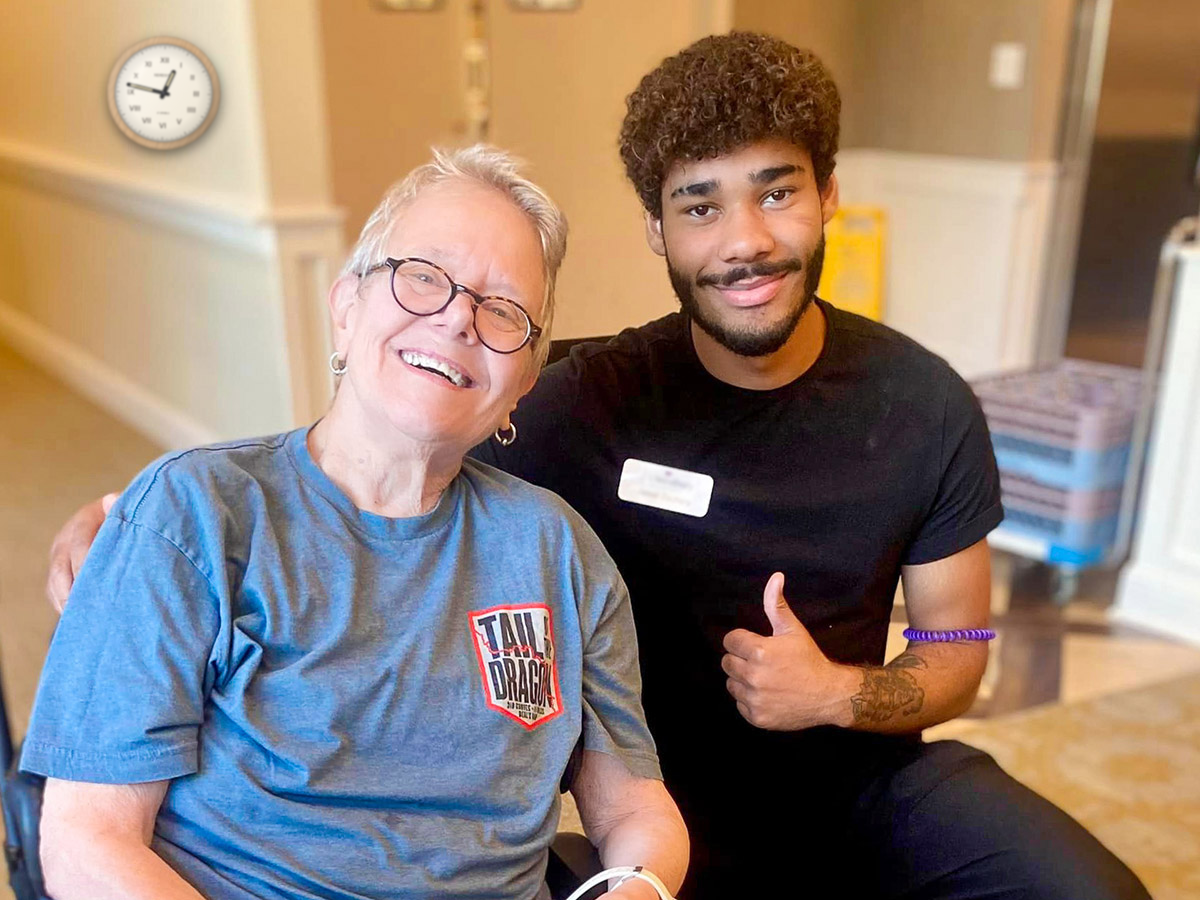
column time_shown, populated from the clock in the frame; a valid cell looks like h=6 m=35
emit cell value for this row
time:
h=12 m=47
